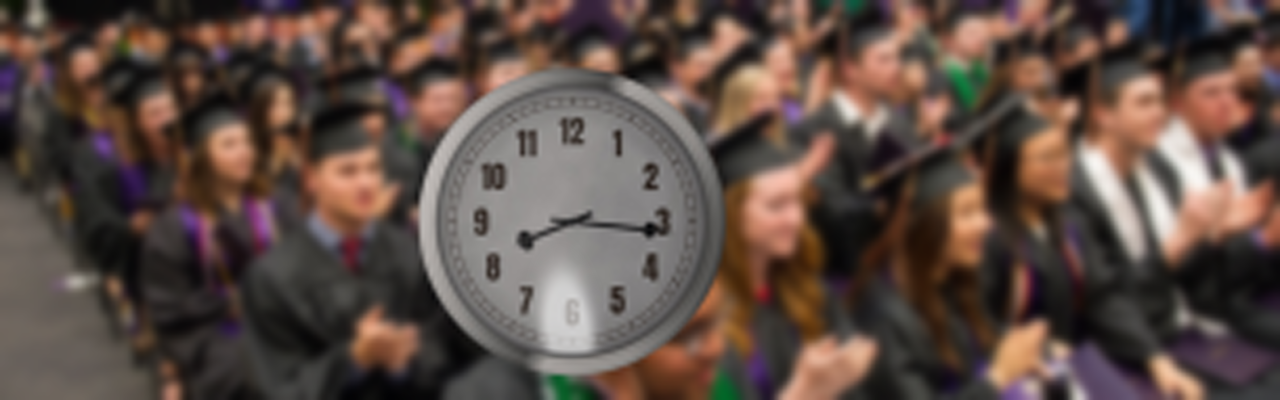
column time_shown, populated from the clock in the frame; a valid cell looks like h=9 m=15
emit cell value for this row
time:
h=8 m=16
